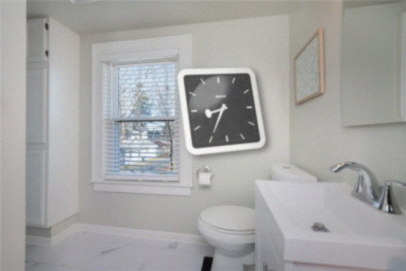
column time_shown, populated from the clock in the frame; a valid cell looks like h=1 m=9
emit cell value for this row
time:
h=8 m=35
